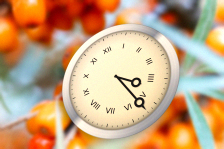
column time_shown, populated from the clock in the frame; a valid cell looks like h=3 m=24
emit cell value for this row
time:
h=4 m=27
